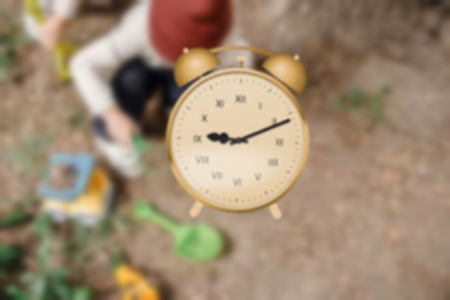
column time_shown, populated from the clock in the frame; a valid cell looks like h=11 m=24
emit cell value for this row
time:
h=9 m=11
